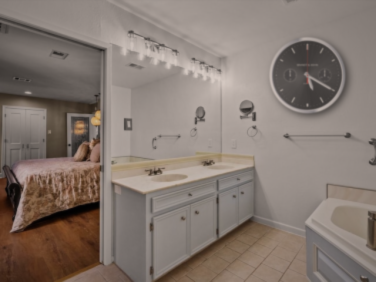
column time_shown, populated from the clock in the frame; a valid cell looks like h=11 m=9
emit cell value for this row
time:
h=5 m=20
